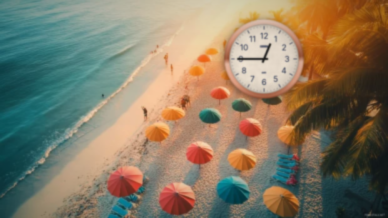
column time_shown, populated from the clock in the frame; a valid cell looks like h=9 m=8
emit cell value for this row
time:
h=12 m=45
